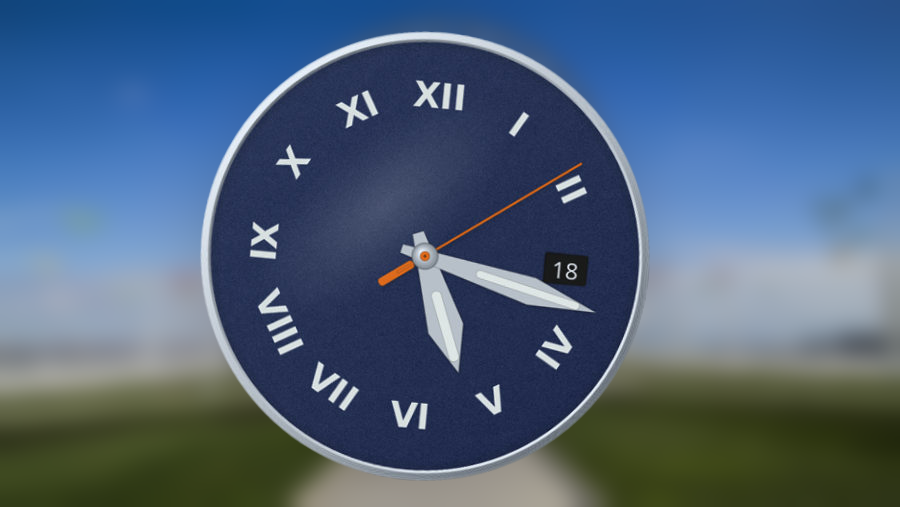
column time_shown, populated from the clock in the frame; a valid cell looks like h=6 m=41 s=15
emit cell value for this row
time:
h=5 m=17 s=9
